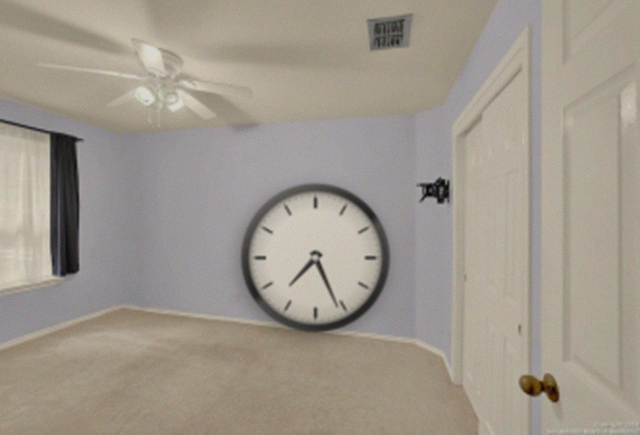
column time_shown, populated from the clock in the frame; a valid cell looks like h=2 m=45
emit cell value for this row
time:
h=7 m=26
